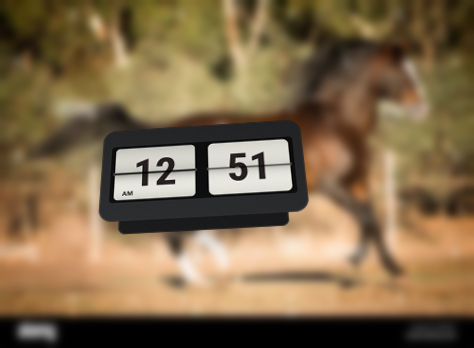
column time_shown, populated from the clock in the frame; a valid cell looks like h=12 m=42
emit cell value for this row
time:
h=12 m=51
